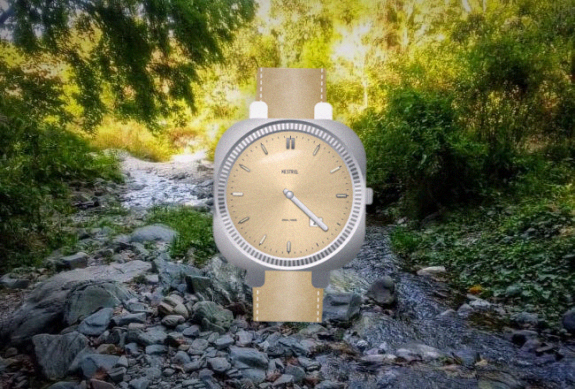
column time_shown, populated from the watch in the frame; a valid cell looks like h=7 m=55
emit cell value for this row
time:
h=4 m=22
